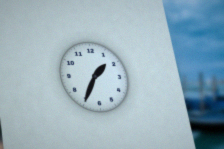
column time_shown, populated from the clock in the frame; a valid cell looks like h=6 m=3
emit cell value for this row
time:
h=1 m=35
